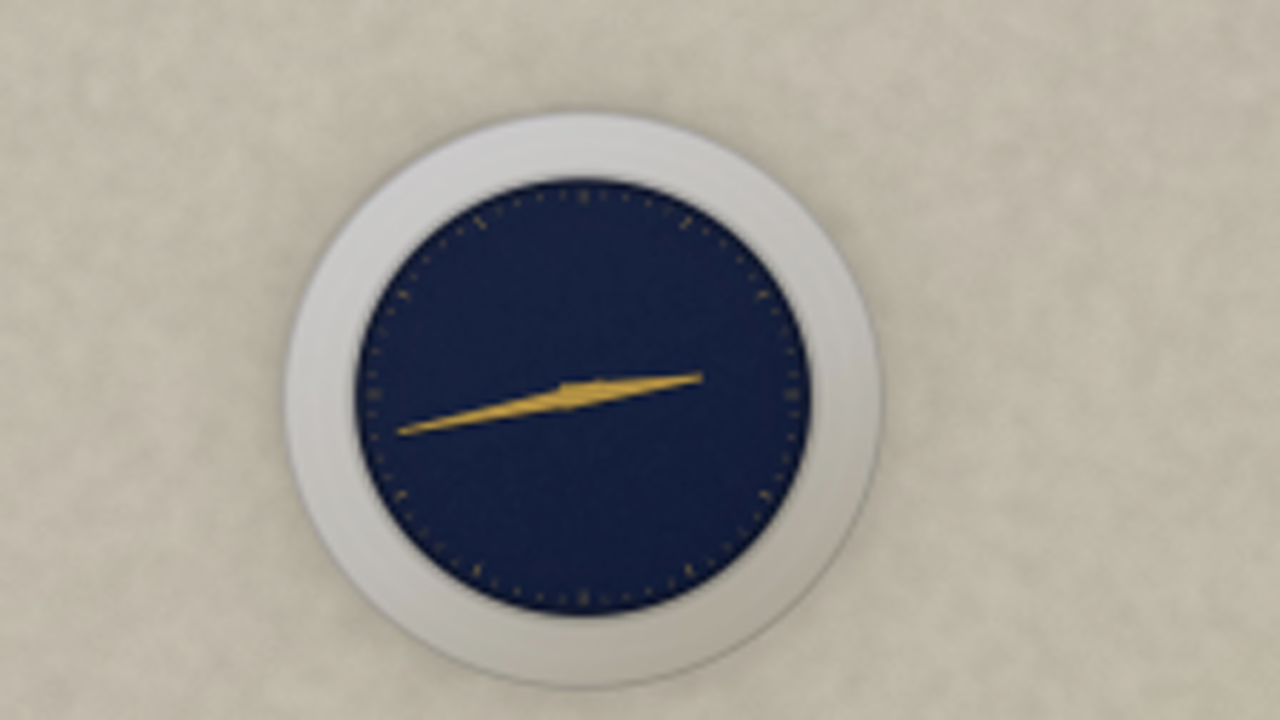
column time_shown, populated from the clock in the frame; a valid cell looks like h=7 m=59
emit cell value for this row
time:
h=2 m=43
